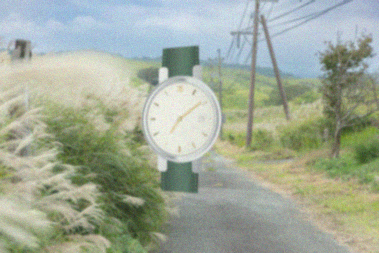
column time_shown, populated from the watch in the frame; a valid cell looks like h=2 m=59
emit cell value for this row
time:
h=7 m=9
